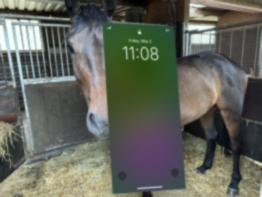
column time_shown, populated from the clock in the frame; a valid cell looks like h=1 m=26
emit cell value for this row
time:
h=11 m=8
